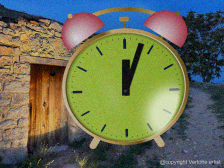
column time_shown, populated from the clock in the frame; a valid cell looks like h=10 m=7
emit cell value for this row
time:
h=12 m=3
